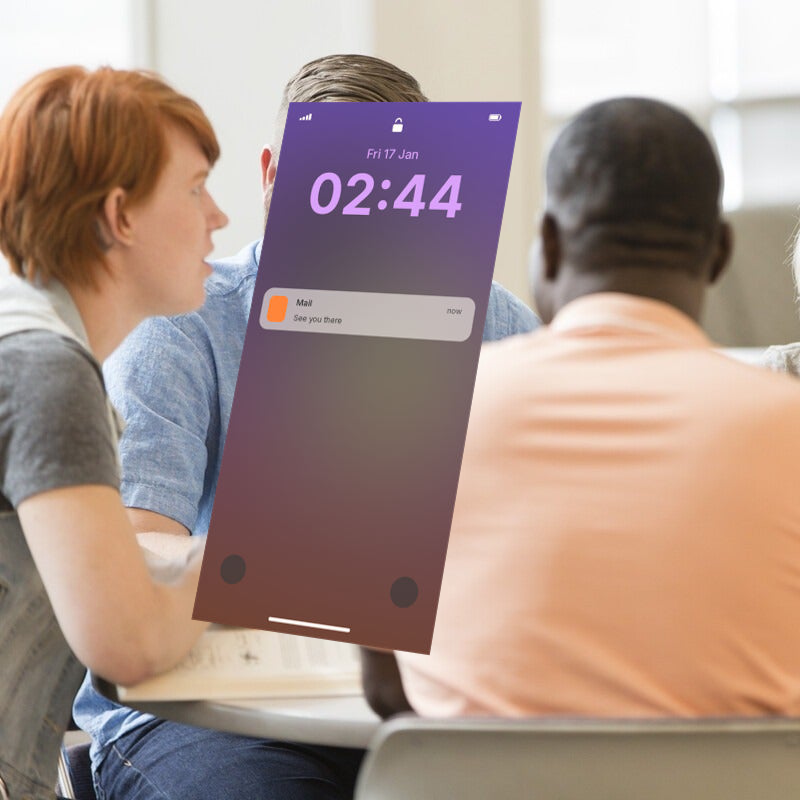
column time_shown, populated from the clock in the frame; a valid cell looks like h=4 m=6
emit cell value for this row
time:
h=2 m=44
